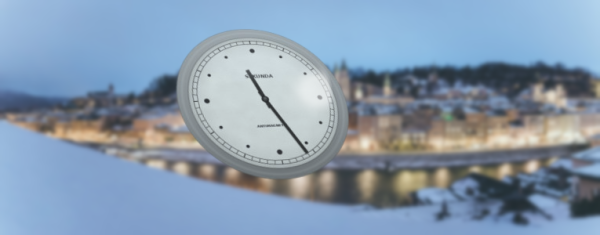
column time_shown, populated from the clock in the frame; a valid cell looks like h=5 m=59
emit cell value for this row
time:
h=11 m=26
